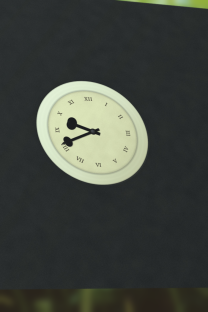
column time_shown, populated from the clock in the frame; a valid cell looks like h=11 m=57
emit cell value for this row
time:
h=9 m=41
